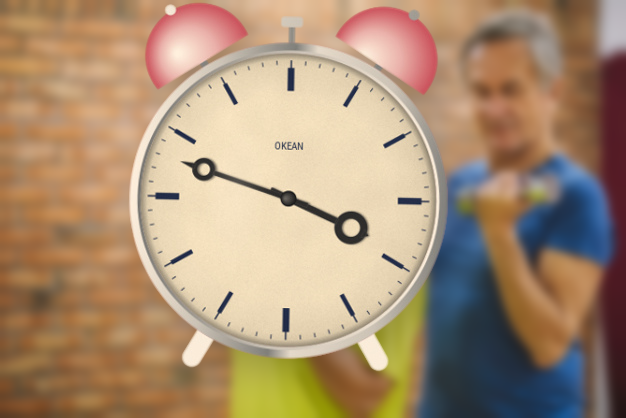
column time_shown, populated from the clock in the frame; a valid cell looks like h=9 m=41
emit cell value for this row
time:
h=3 m=48
